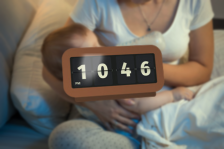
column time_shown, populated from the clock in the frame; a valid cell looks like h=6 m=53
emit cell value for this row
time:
h=10 m=46
